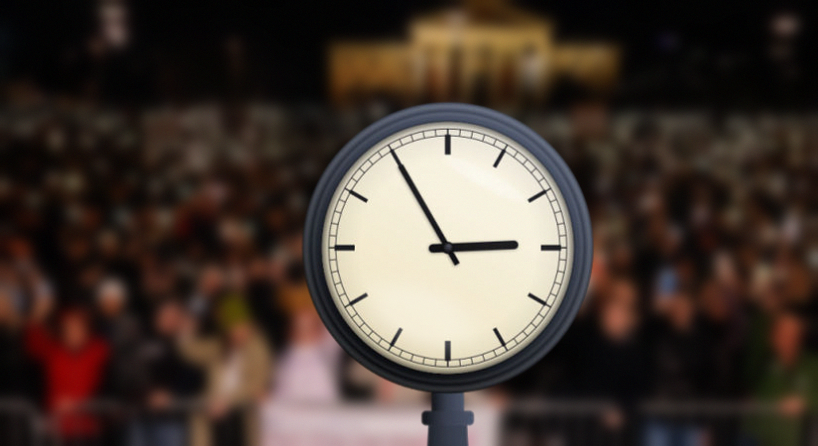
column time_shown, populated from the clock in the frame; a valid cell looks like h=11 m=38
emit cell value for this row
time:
h=2 m=55
